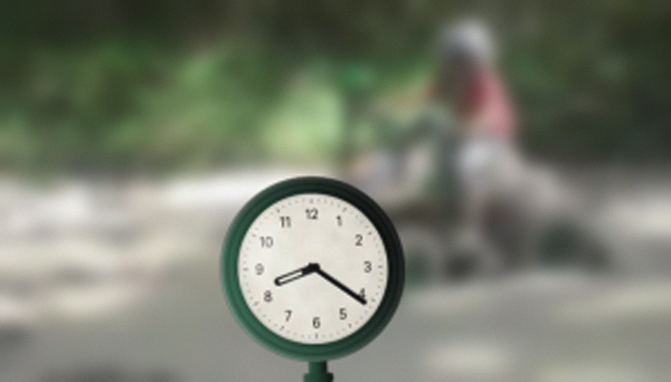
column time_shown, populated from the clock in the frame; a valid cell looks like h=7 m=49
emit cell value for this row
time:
h=8 m=21
